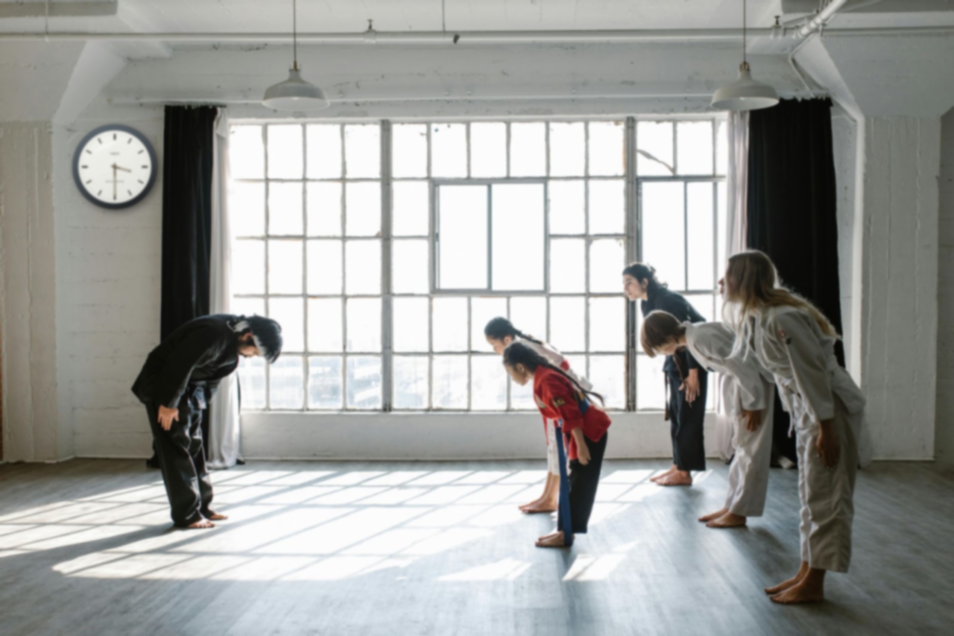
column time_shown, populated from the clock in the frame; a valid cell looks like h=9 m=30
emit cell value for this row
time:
h=3 m=30
